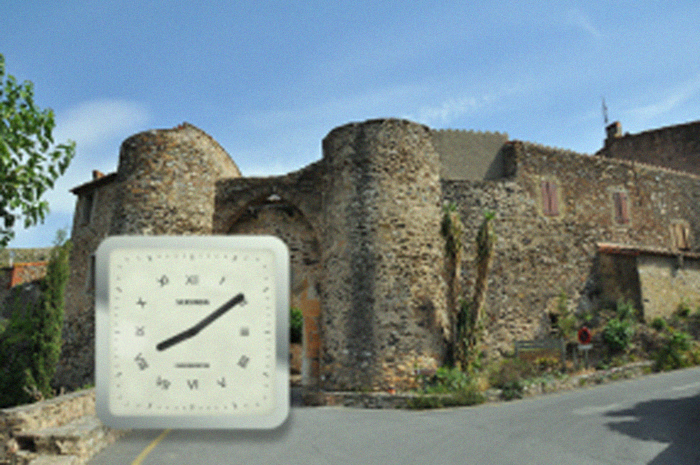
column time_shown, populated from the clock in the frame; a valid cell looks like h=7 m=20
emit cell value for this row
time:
h=8 m=9
